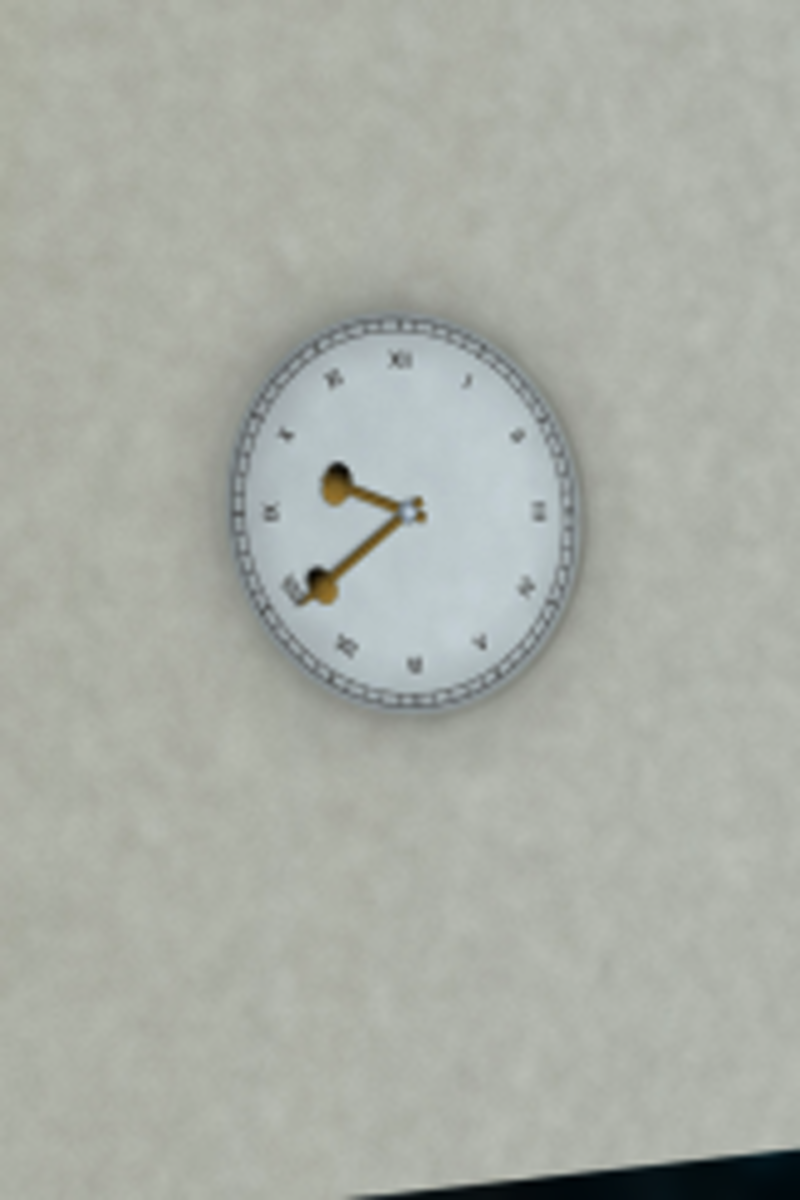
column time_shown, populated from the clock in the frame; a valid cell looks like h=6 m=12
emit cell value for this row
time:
h=9 m=39
